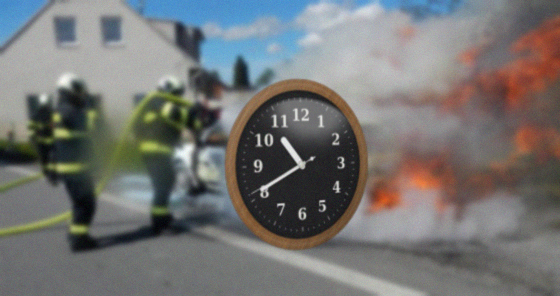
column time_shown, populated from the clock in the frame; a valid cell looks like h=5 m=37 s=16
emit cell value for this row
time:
h=10 m=40 s=41
